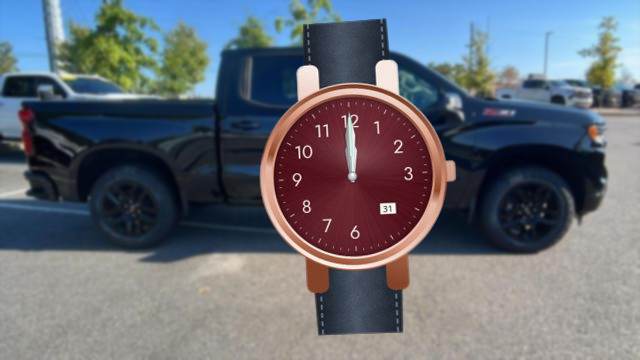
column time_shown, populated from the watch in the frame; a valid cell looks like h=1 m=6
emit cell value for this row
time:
h=12 m=0
